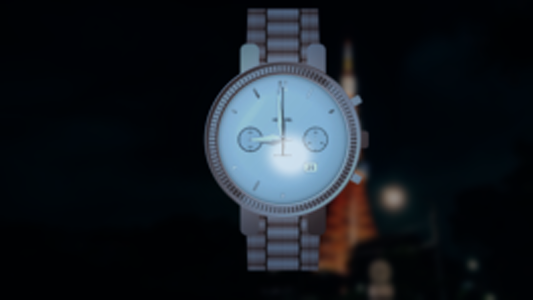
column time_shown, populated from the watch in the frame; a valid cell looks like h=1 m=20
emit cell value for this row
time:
h=8 m=59
